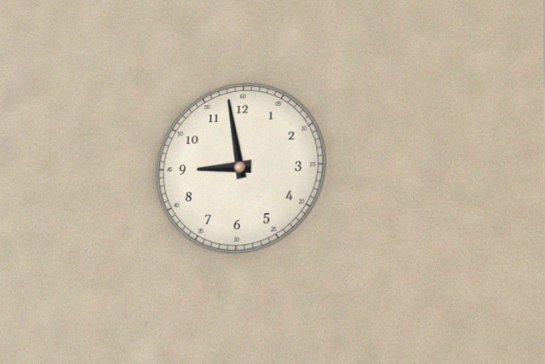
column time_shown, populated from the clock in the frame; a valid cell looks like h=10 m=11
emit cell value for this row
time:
h=8 m=58
